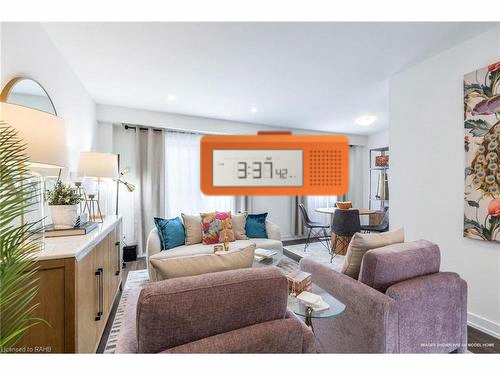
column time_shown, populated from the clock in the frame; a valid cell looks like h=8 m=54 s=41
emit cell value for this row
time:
h=3 m=37 s=42
